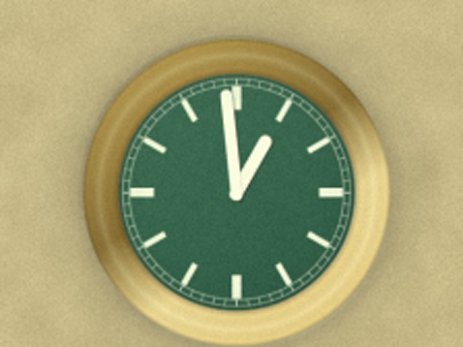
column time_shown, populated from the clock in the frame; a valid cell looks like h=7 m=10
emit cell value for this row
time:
h=12 m=59
